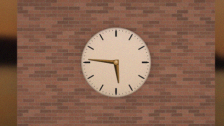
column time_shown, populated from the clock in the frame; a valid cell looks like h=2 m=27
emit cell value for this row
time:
h=5 m=46
